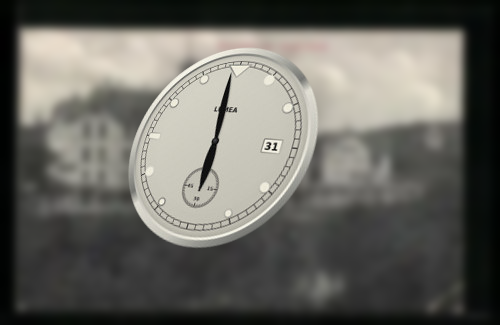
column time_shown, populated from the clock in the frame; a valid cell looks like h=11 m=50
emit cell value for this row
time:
h=5 m=59
